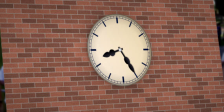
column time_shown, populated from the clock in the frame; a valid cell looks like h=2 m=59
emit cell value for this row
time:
h=8 m=25
